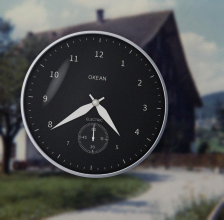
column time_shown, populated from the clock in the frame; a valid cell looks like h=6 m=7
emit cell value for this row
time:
h=4 m=39
